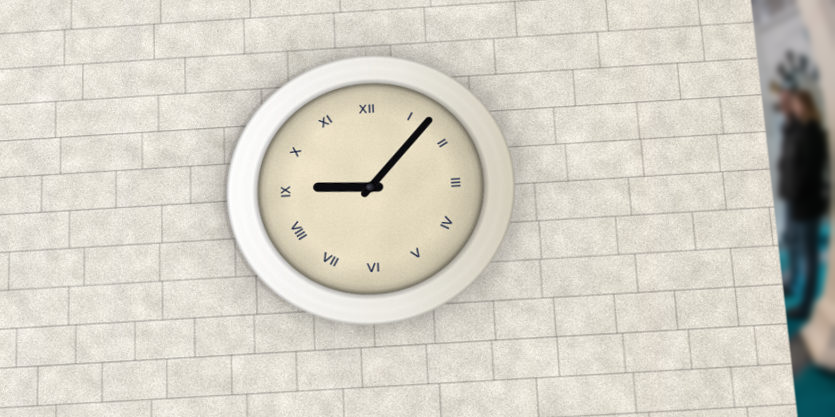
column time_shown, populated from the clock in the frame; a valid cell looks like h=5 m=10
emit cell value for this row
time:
h=9 m=7
